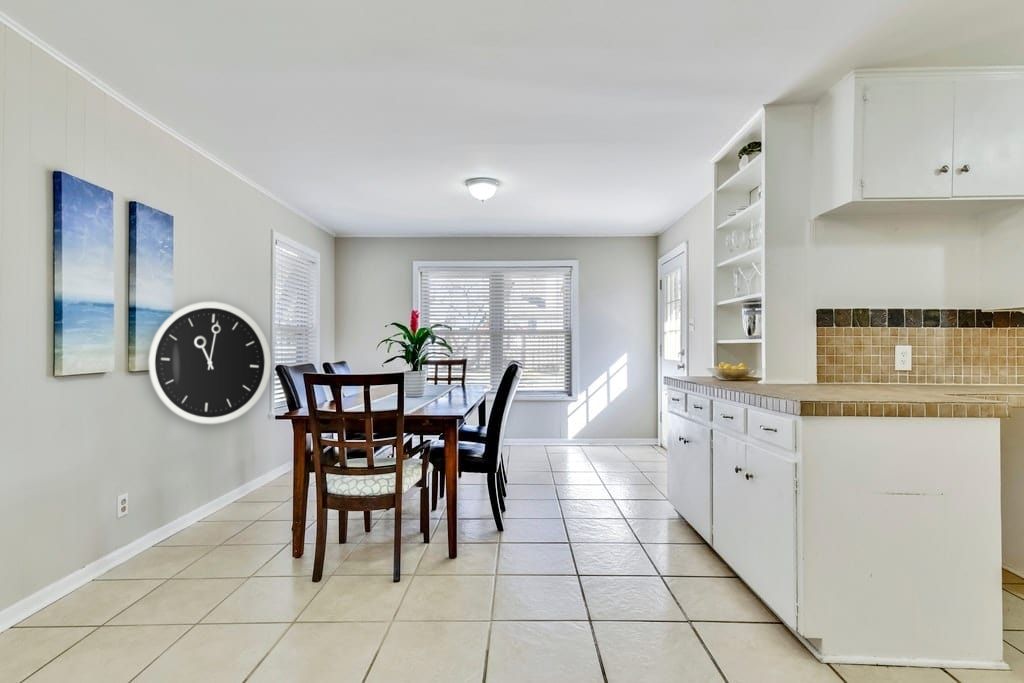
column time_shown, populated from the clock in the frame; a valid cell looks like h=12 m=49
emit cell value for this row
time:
h=11 m=1
